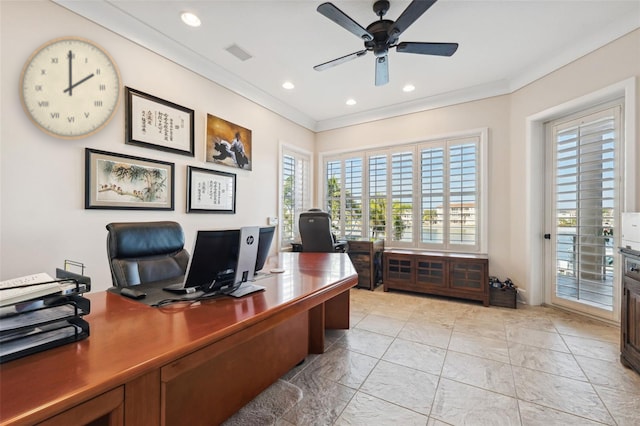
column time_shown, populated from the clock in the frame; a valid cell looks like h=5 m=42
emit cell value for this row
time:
h=2 m=0
